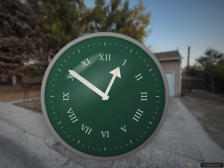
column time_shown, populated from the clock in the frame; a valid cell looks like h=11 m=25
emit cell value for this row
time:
h=12 m=51
